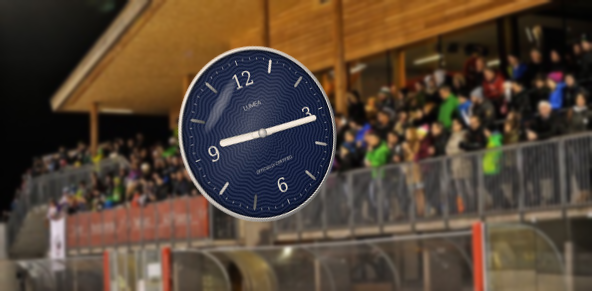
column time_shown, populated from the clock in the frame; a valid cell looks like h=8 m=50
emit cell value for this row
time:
h=9 m=16
